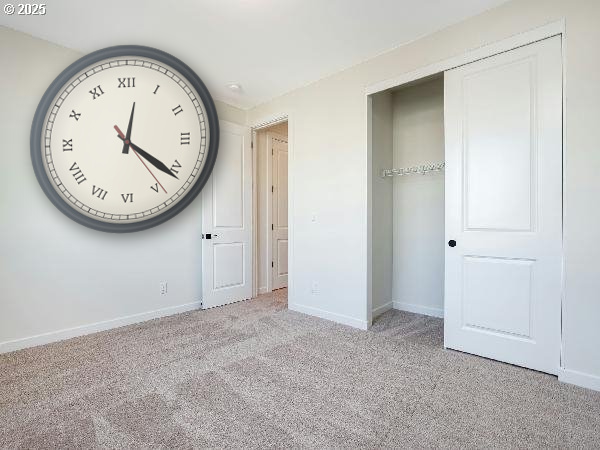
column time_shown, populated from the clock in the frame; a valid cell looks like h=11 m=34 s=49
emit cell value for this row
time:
h=12 m=21 s=24
